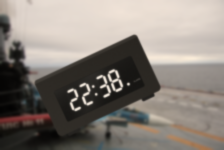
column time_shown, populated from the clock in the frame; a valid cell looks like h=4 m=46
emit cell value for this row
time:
h=22 m=38
